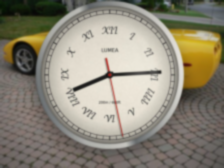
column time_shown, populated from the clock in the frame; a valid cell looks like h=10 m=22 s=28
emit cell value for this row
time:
h=8 m=14 s=28
